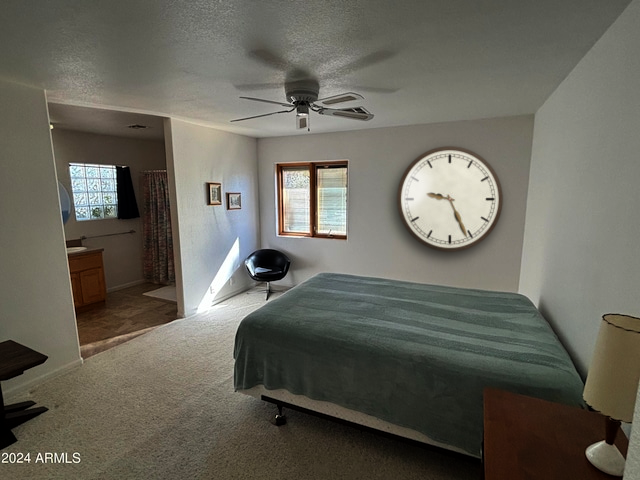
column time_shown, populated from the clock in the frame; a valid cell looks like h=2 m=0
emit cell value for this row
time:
h=9 m=26
